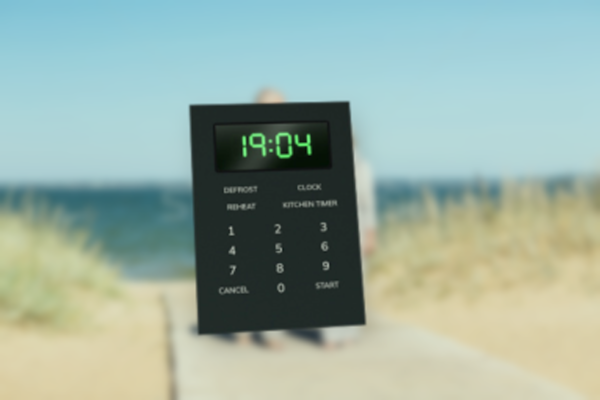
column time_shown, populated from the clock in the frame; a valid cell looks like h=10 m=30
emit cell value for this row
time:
h=19 m=4
